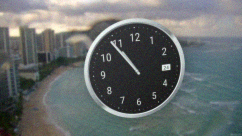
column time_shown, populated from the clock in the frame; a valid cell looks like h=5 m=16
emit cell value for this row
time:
h=10 m=54
